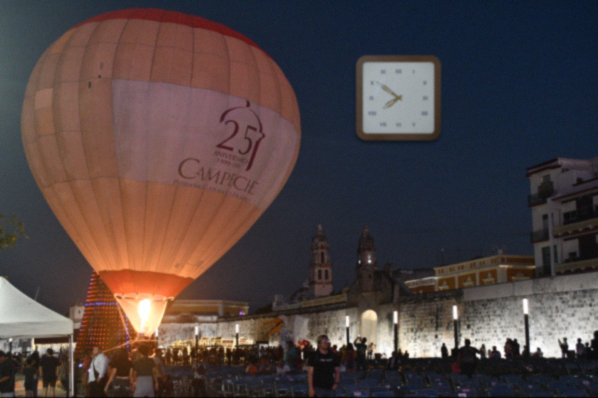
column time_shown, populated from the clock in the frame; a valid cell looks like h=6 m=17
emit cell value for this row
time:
h=7 m=51
